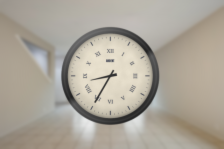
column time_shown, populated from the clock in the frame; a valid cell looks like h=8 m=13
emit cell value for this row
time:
h=8 m=35
